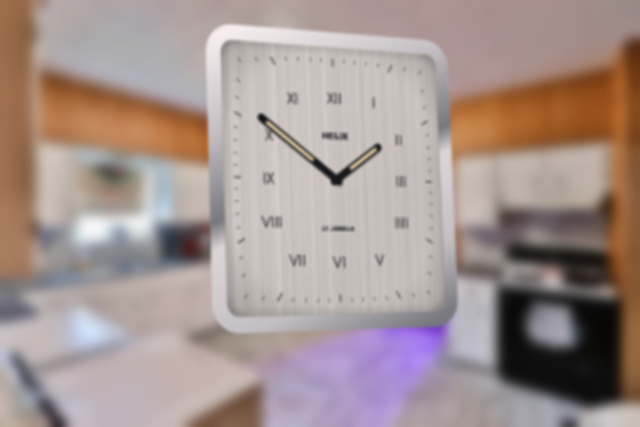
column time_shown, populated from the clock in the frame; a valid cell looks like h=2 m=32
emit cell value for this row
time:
h=1 m=51
